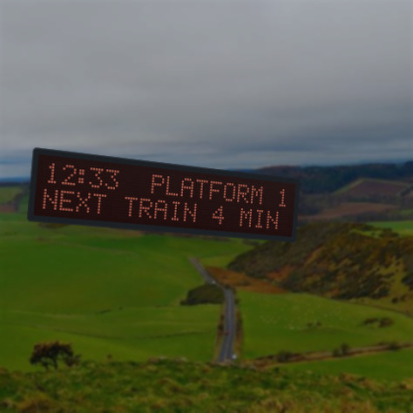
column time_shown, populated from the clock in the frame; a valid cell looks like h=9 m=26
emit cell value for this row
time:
h=12 m=33
